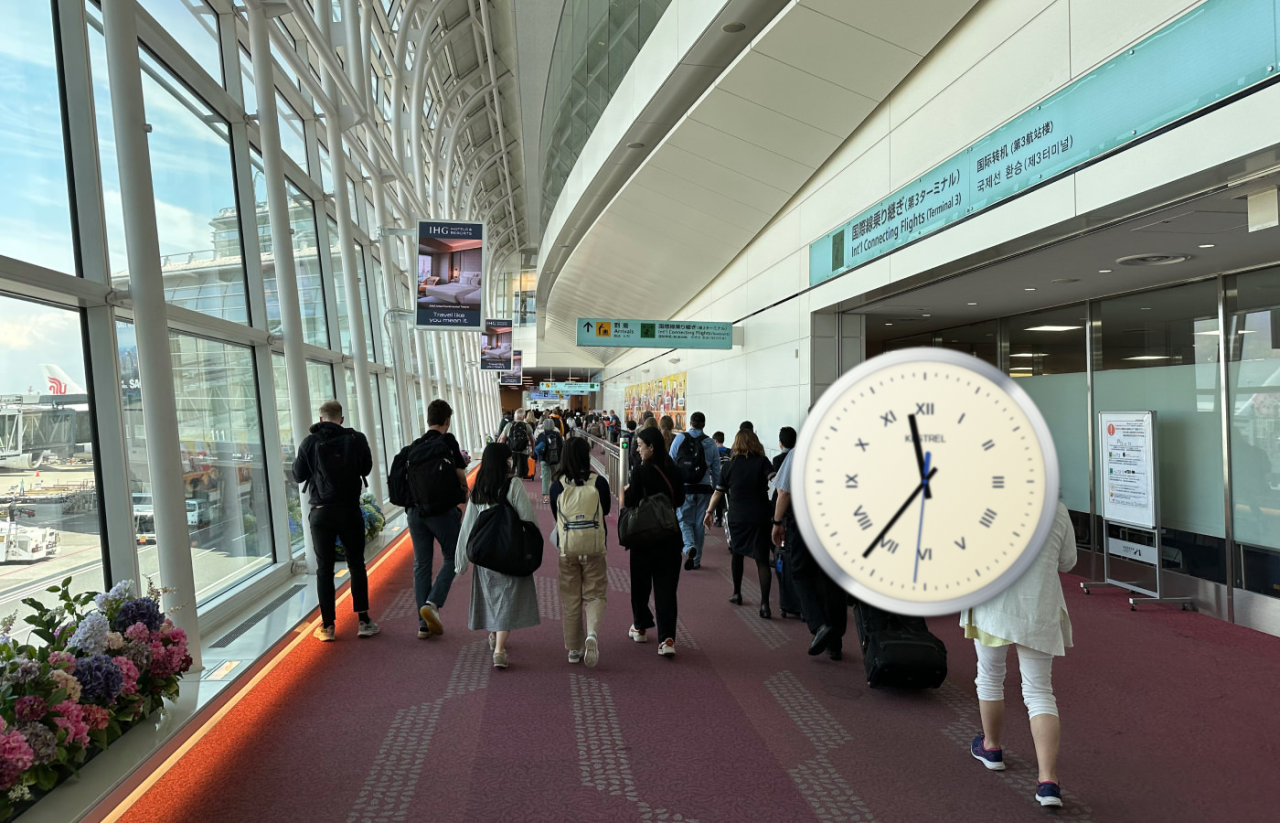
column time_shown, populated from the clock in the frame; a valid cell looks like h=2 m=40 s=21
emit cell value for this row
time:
h=11 m=36 s=31
